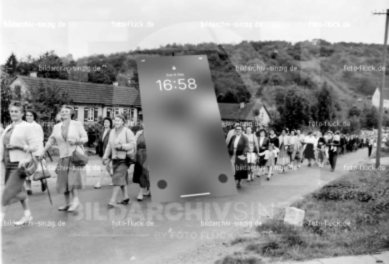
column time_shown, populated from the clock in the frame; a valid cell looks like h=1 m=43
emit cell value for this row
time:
h=16 m=58
